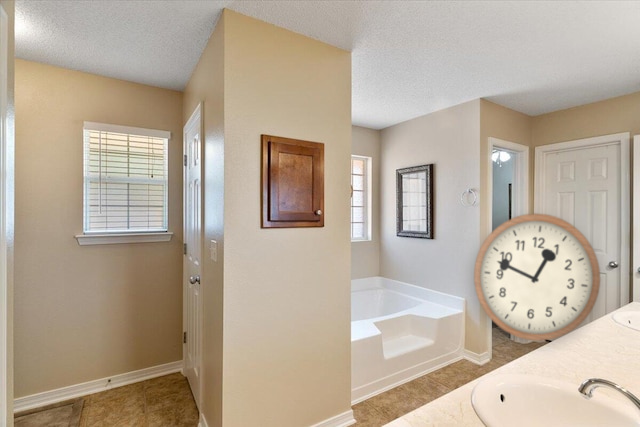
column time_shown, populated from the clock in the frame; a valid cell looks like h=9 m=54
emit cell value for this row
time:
h=12 m=48
